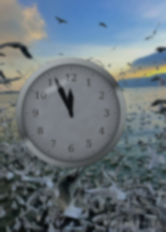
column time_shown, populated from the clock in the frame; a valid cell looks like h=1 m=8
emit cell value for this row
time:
h=11 m=56
